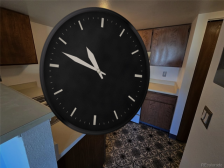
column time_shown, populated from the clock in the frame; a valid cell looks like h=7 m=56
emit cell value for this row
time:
h=10 m=48
